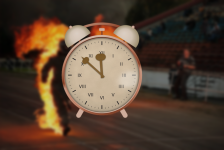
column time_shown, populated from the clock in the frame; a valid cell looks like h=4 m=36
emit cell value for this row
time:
h=11 m=52
